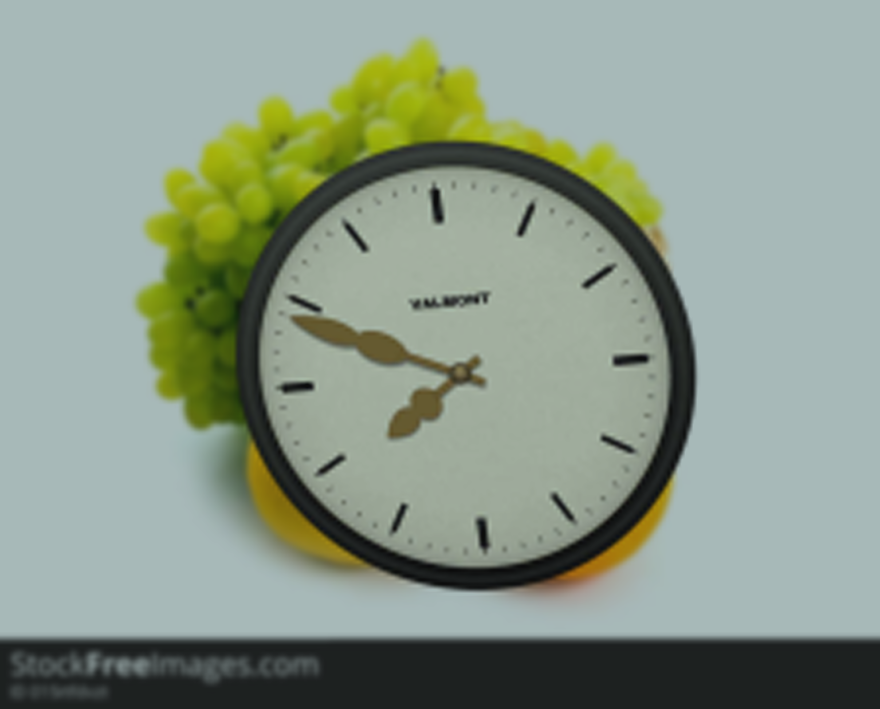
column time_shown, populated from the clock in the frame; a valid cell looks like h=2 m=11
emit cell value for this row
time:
h=7 m=49
